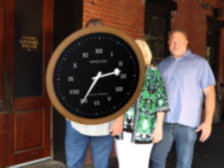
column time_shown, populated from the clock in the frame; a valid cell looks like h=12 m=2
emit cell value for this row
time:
h=2 m=35
